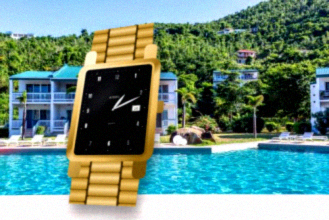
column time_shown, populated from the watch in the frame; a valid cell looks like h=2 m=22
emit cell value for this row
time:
h=1 m=11
